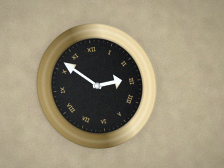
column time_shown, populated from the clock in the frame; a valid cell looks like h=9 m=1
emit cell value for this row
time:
h=2 m=52
